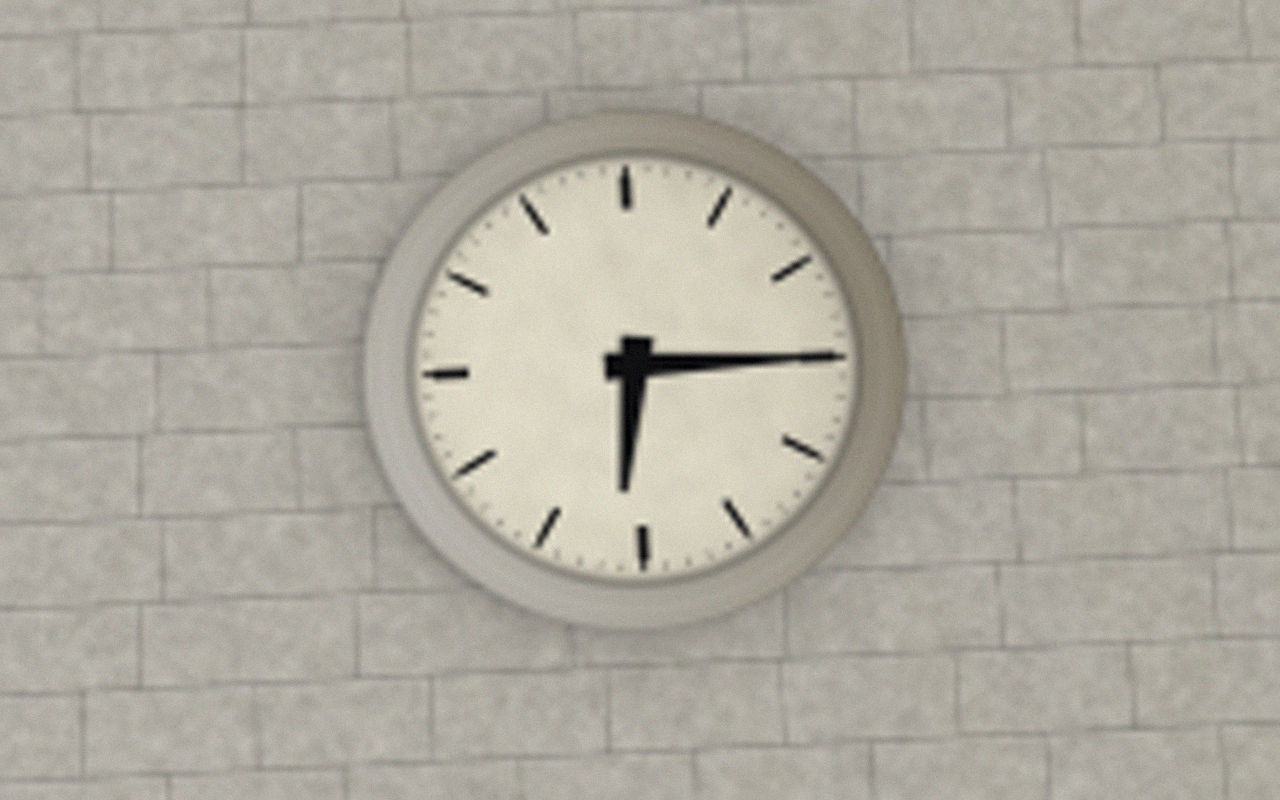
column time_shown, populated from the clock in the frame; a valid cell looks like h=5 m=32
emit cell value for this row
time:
h=6 m=15
